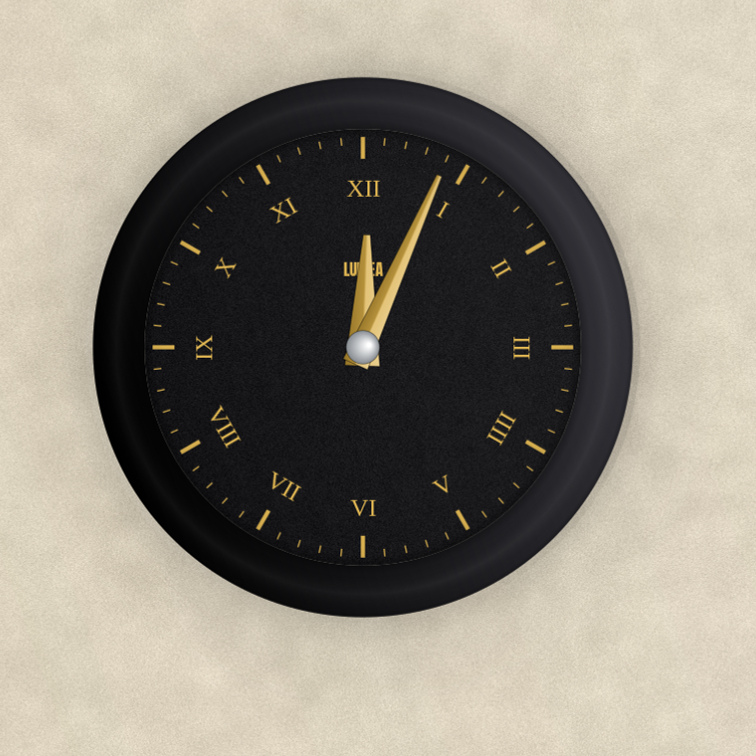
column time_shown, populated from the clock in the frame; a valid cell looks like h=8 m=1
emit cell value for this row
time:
h=12 m=4
